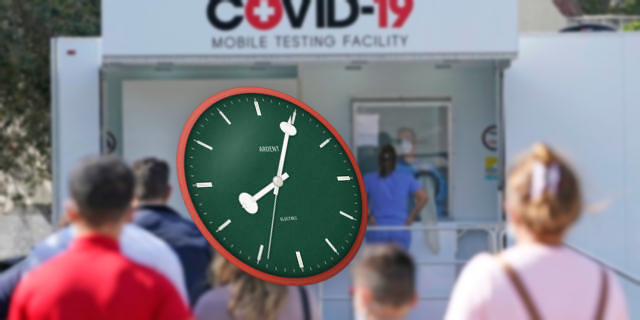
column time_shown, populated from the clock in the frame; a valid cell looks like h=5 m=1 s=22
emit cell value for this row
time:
h=8 m=4 s=34
